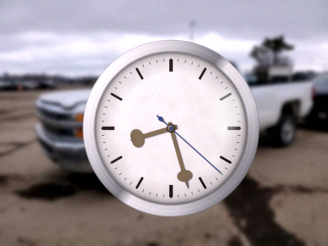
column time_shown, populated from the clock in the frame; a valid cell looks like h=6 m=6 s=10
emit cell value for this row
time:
h=8 m=27 s=22
